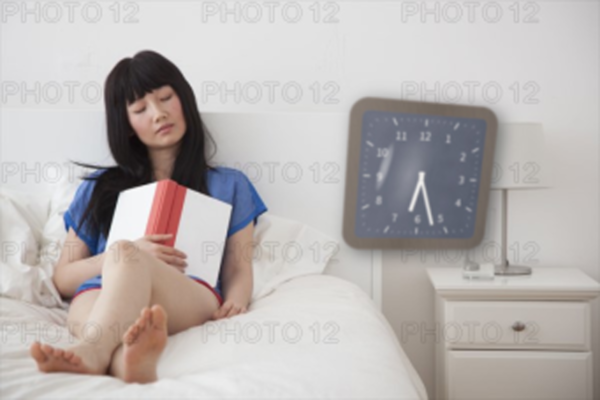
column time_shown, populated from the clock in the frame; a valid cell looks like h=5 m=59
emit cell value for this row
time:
h=6 m=27
